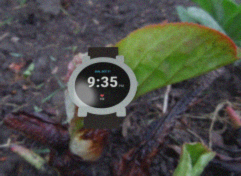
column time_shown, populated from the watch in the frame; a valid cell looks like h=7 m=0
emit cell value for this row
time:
h=9 m=35
